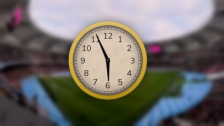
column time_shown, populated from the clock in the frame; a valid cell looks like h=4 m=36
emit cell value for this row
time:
h=5 m=56
